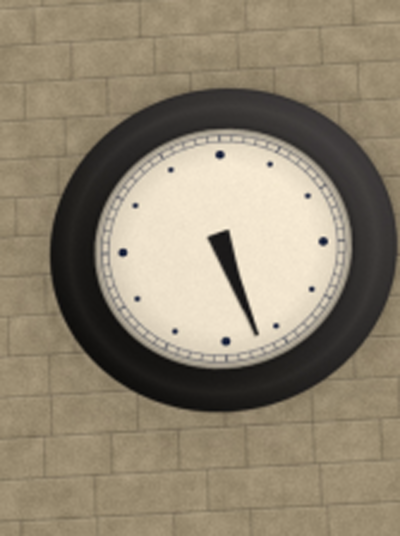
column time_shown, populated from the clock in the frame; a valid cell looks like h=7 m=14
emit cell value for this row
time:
h=5 m=27
